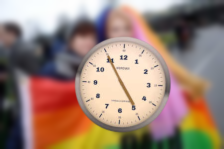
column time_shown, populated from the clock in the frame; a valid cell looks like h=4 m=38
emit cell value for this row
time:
h=4 m=55
